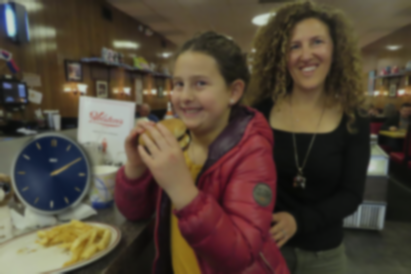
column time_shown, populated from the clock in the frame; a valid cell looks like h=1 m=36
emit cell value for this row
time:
h=2 m=10
